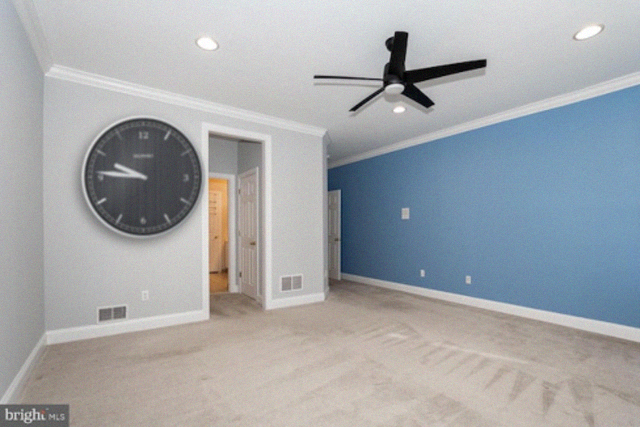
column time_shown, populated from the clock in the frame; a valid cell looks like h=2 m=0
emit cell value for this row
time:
h=9 m=46
